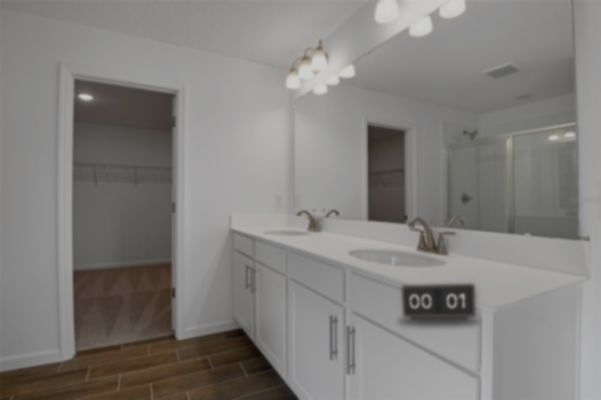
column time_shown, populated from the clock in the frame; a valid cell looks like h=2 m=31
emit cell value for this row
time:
h=0 m=1
